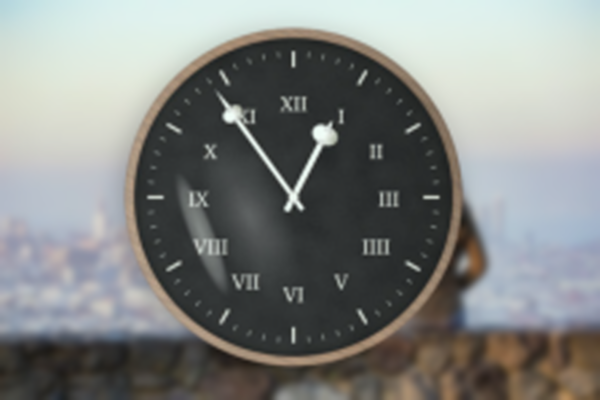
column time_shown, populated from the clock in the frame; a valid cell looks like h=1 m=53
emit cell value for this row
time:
h=12 m=54
